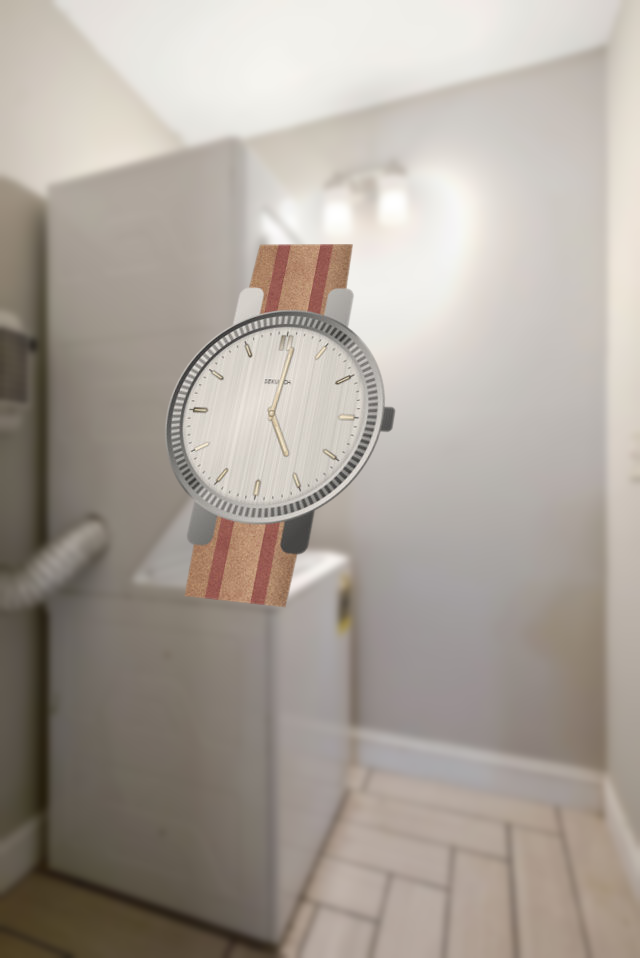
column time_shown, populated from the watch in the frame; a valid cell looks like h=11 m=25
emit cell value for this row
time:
h=5 m=1
